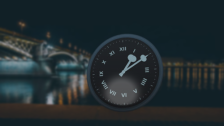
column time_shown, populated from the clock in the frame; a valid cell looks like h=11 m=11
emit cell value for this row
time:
h=1 m=10
